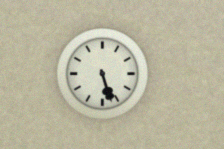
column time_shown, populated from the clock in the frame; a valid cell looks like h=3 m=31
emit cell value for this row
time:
h=5 m=27
